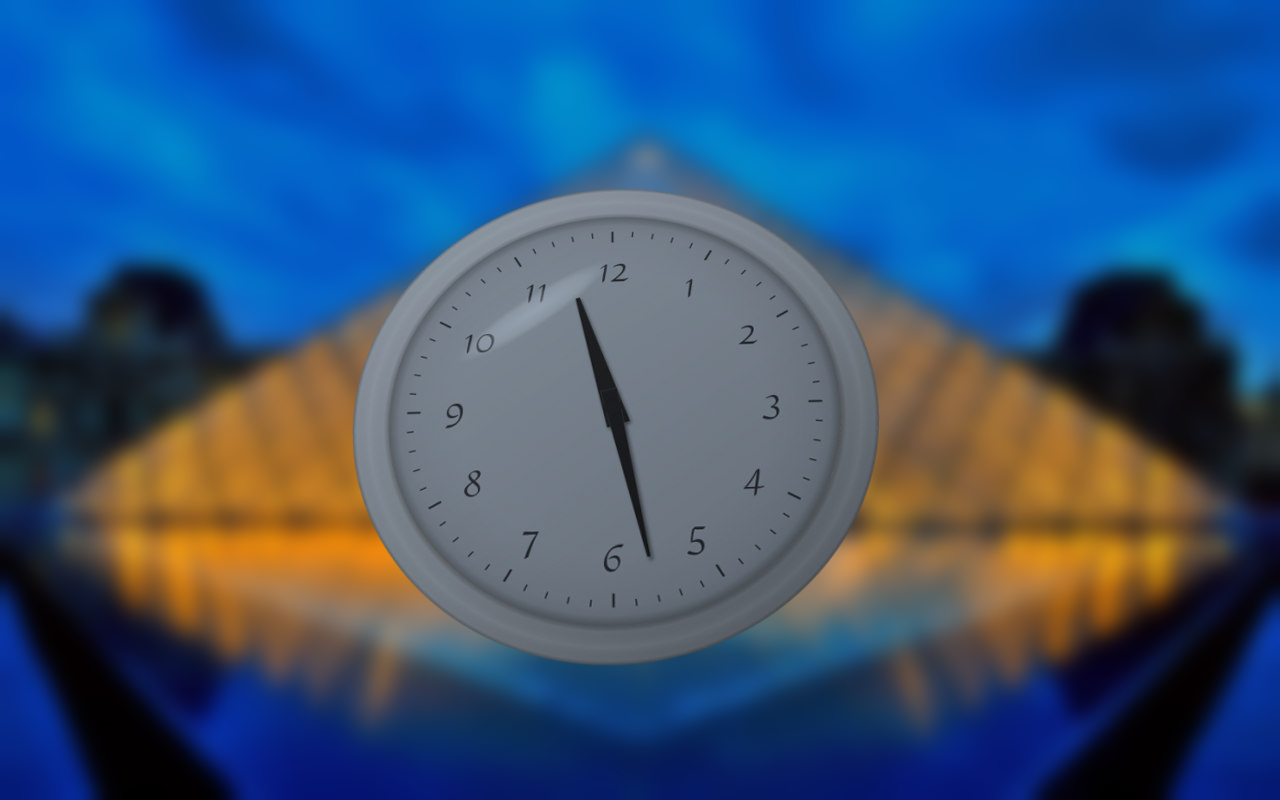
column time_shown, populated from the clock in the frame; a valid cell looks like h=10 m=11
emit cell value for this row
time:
h=11 m=28
